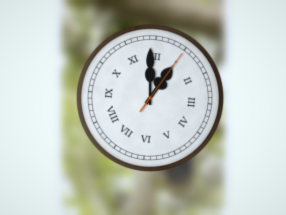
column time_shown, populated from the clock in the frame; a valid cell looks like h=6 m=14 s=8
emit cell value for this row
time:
h=12 m=59 s=5
